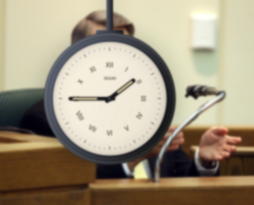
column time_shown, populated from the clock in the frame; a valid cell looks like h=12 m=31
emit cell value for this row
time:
h=1 m=45
